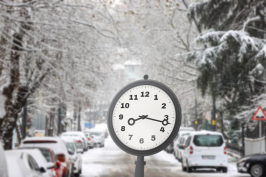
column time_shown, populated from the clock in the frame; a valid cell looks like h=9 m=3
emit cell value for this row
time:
h=8 m=17
